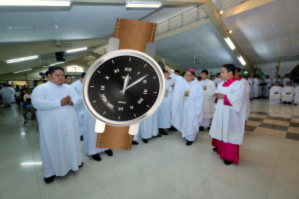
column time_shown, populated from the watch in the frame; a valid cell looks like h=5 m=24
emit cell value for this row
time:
h=12 m=8
